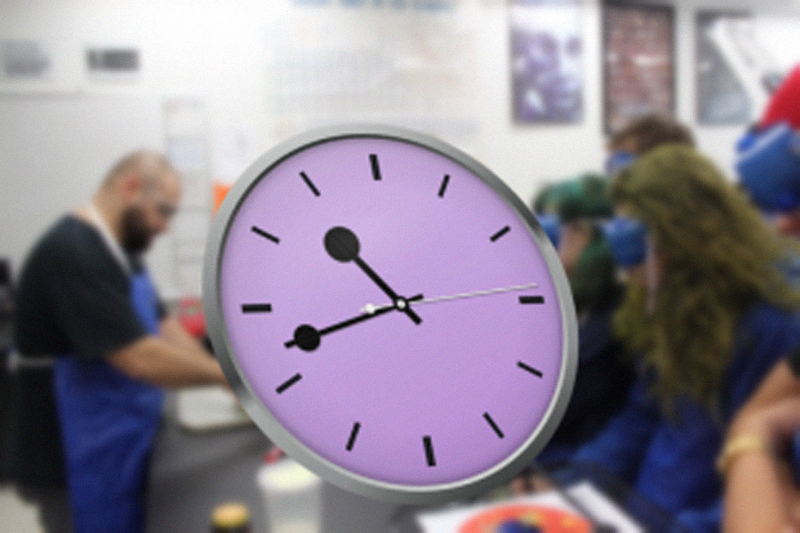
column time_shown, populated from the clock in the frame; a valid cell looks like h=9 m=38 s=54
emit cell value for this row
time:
h=10 m=42 s=14
